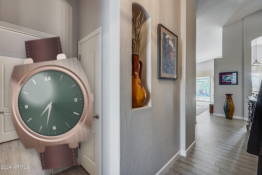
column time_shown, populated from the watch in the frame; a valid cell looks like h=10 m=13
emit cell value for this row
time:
h=7 m=33
